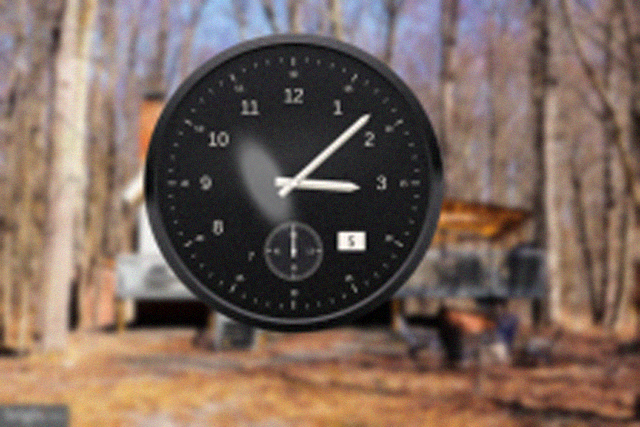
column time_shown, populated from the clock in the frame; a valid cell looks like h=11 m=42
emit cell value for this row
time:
h=3 m=8
